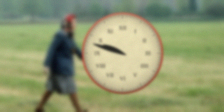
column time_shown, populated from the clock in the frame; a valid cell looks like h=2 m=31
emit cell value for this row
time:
h=9 m=48
